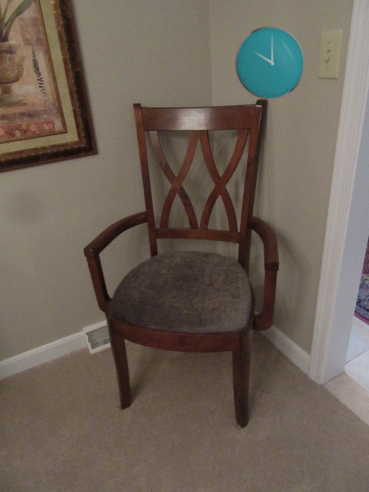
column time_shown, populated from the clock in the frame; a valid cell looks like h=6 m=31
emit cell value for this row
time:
h=10 m=0
